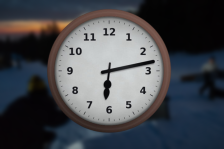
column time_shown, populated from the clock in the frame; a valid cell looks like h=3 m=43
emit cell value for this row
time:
h=6 m=13
